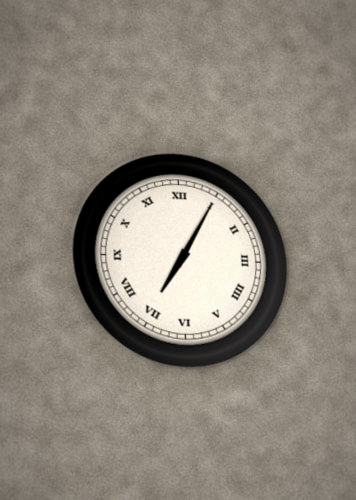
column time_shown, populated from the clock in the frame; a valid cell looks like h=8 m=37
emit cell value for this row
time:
h=7 m=5
